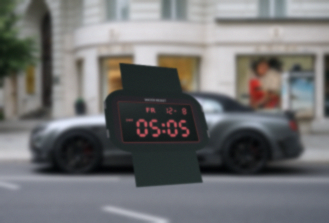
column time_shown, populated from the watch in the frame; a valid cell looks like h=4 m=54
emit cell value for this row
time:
h=5 m=5
